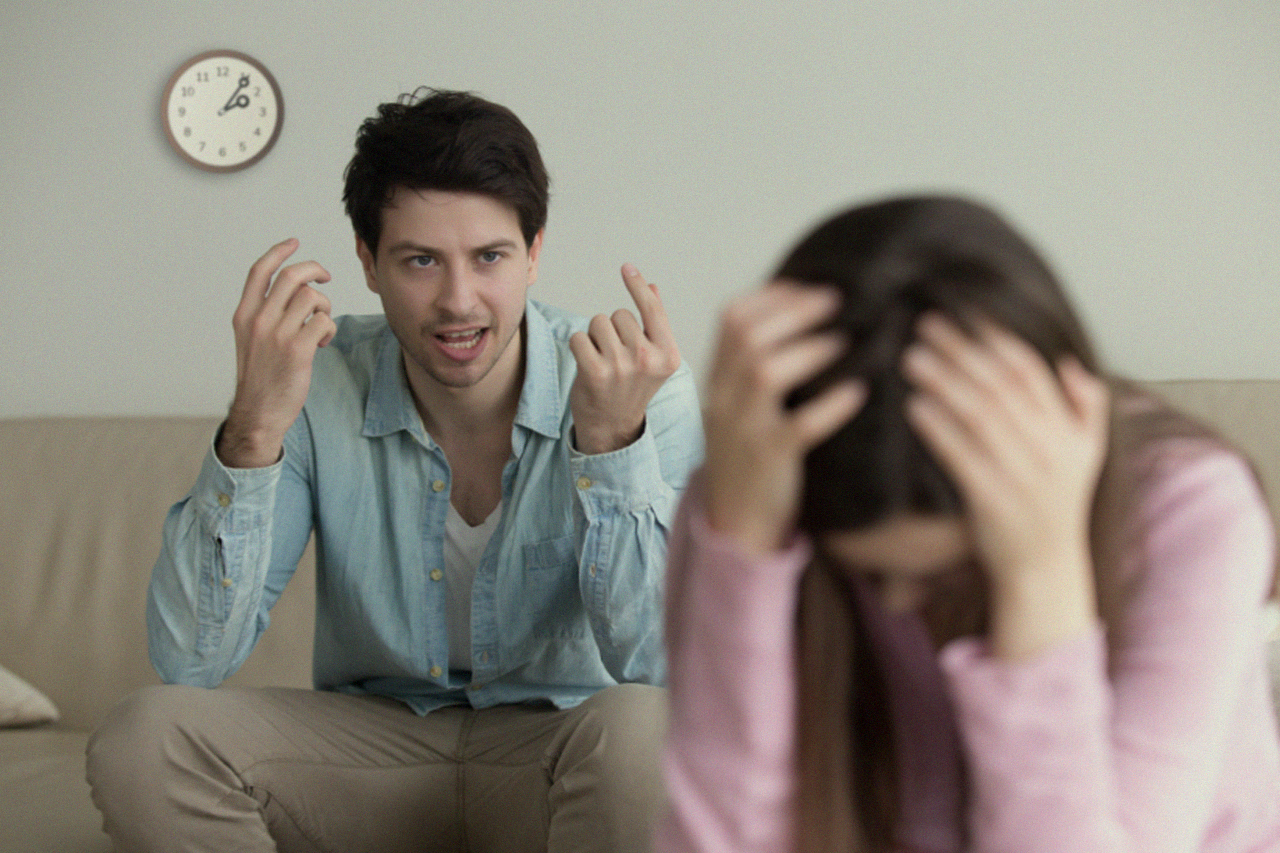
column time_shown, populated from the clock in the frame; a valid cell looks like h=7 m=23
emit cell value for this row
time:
h=2 m=6
